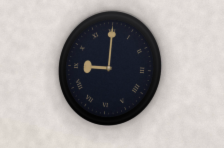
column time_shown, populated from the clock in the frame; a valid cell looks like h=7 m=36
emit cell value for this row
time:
h=9 m=0
